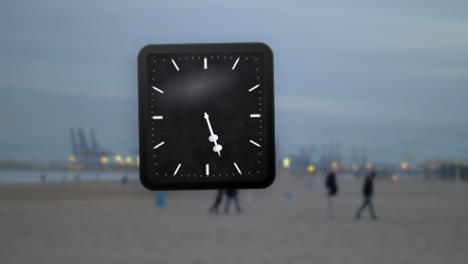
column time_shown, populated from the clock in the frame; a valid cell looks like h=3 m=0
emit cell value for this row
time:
h=5 m=27
